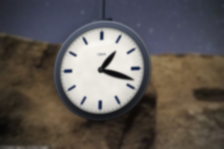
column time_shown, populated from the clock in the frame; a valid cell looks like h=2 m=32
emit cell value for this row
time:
h=1 m=18
